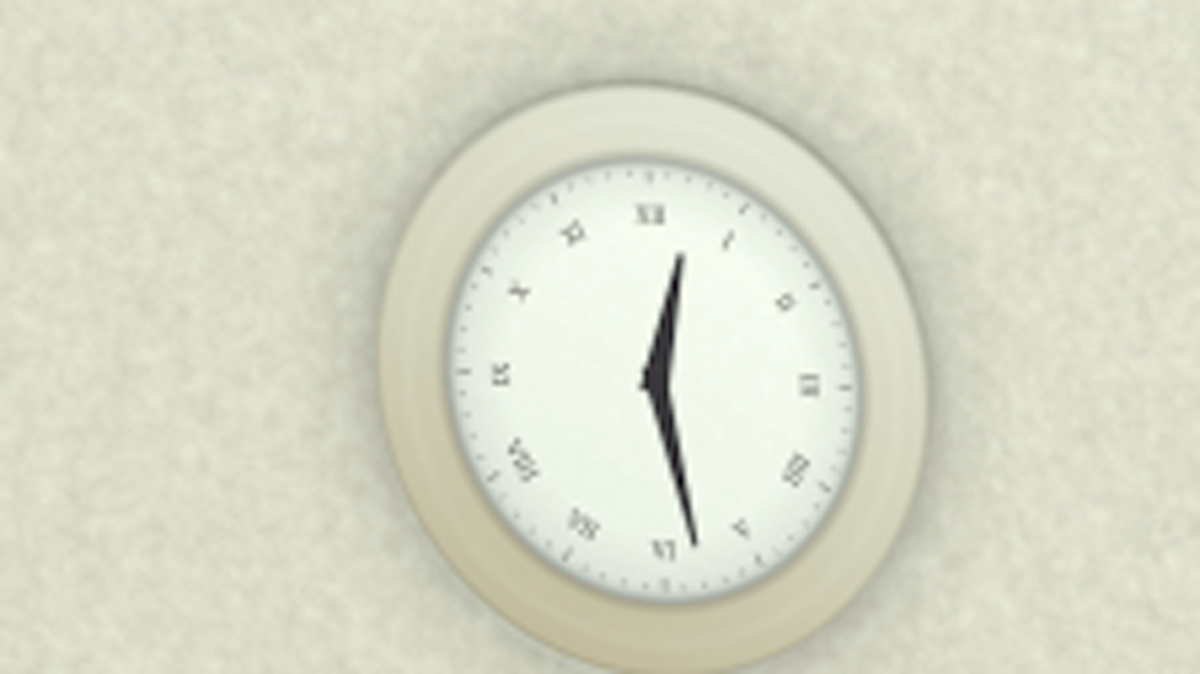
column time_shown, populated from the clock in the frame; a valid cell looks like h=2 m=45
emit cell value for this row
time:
h=12 m=28
